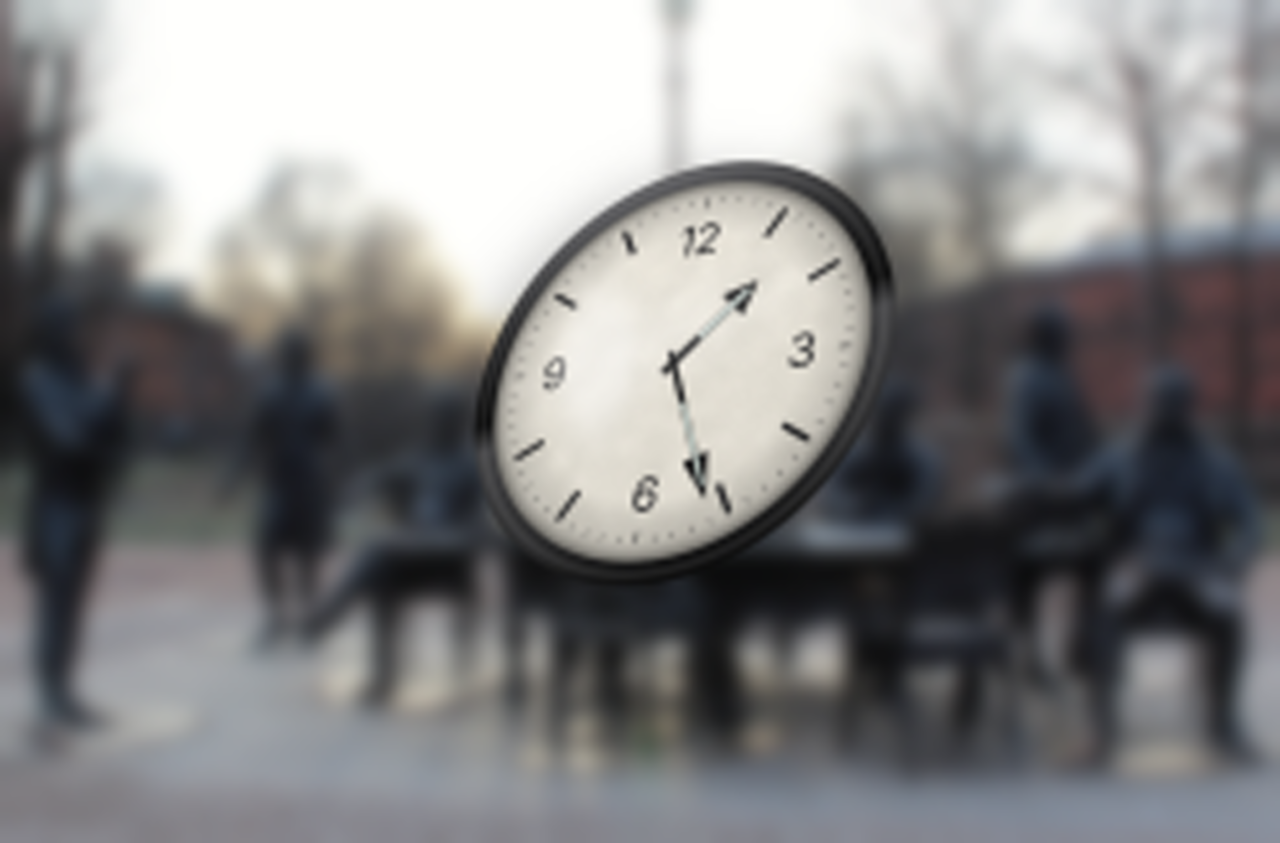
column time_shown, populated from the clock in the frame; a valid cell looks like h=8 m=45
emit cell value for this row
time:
h=1 m=26
